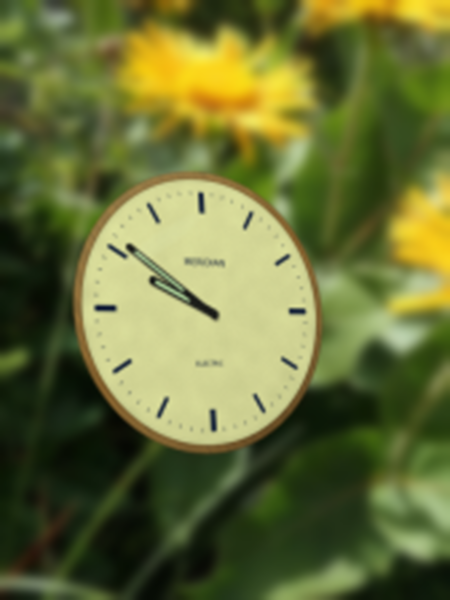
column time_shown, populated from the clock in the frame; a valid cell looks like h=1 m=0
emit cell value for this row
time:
h=9 m=51
